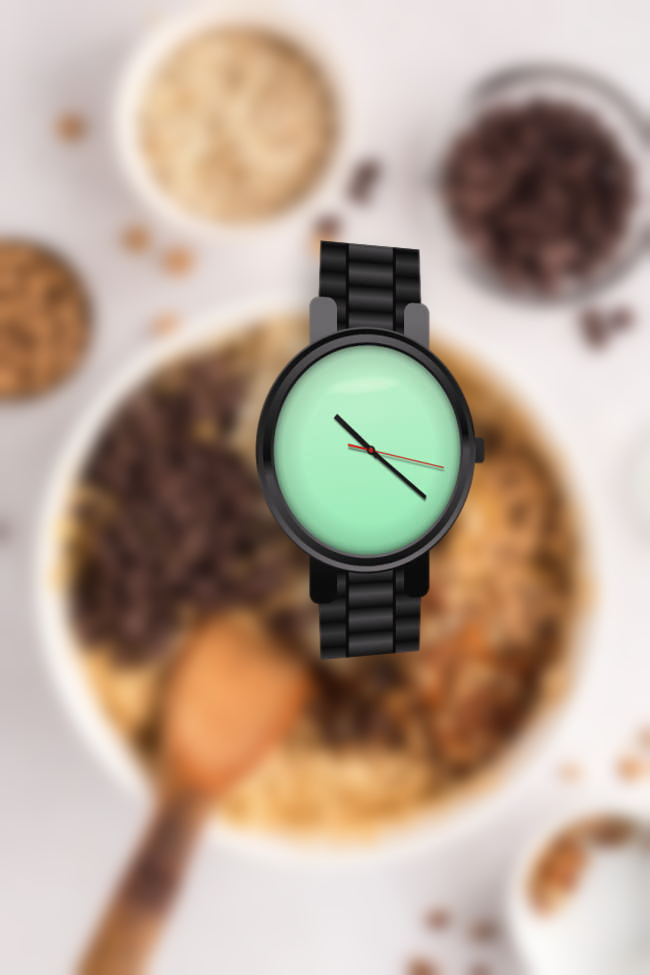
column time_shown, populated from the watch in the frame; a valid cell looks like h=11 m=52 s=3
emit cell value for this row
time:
h=10 m=21 s=17
